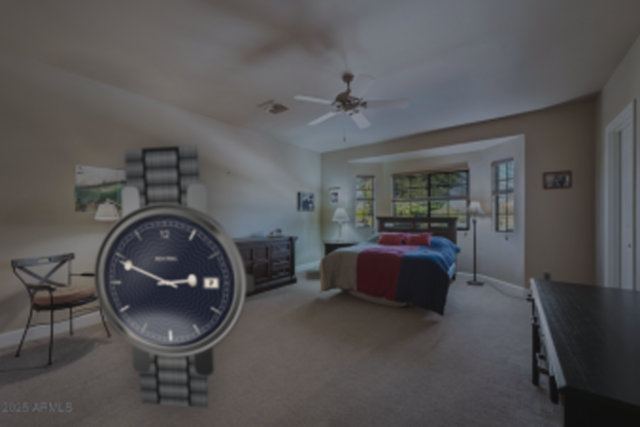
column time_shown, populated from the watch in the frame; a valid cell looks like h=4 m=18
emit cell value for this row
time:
h=2 m=49
